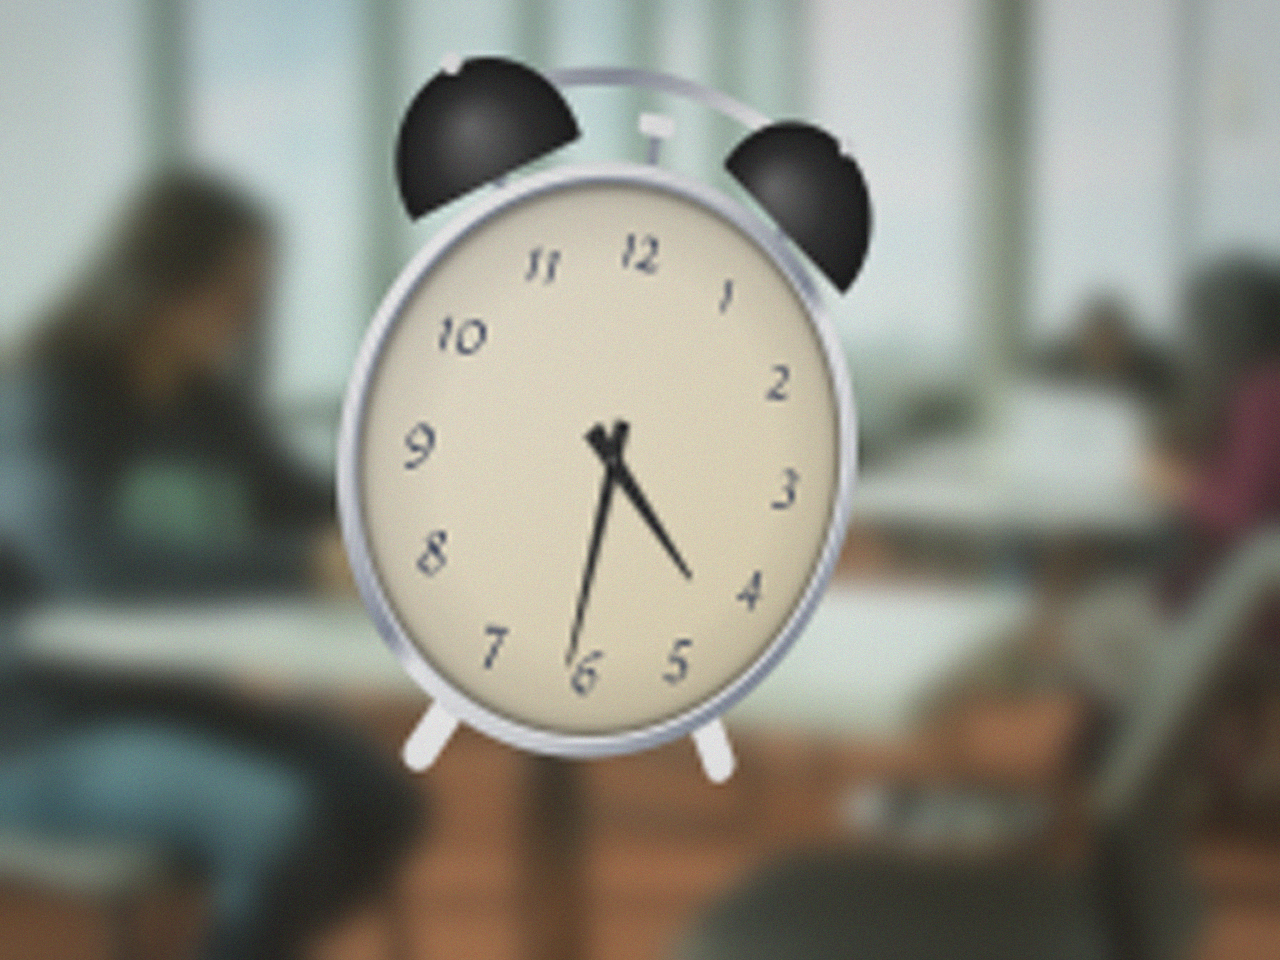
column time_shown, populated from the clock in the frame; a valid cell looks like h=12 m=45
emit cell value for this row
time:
h=4 m=31
